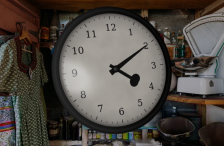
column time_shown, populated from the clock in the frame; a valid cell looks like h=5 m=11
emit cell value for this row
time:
h=4 m=10
